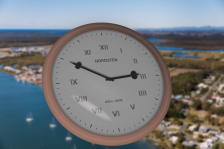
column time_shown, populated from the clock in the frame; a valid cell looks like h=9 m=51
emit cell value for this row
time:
h=2 m=50
